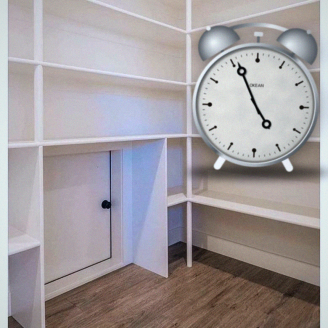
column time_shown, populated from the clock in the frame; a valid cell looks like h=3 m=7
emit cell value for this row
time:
h=4 m=56
